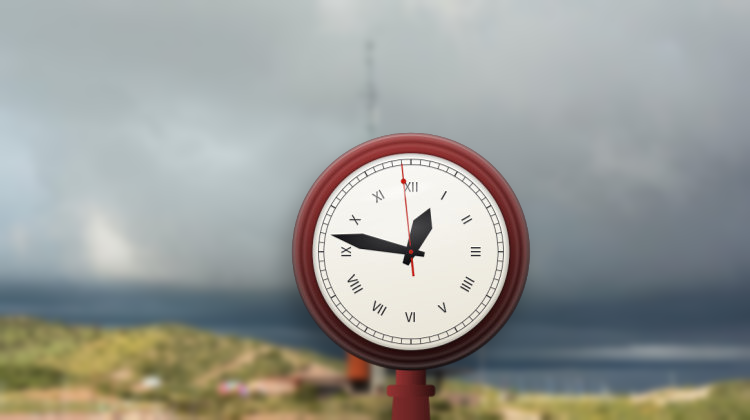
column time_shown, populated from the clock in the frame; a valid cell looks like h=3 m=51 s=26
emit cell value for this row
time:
h=12 m=46 s=59
